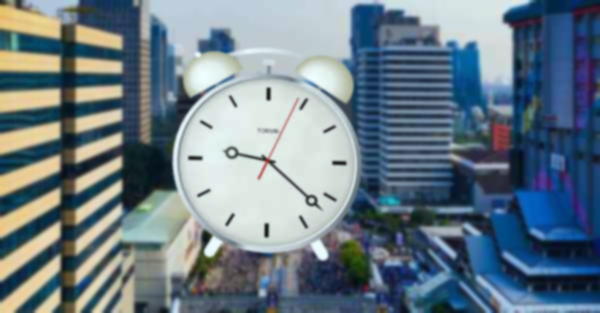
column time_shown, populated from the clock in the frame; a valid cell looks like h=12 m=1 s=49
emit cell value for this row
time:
h=9 m=22 s=4
